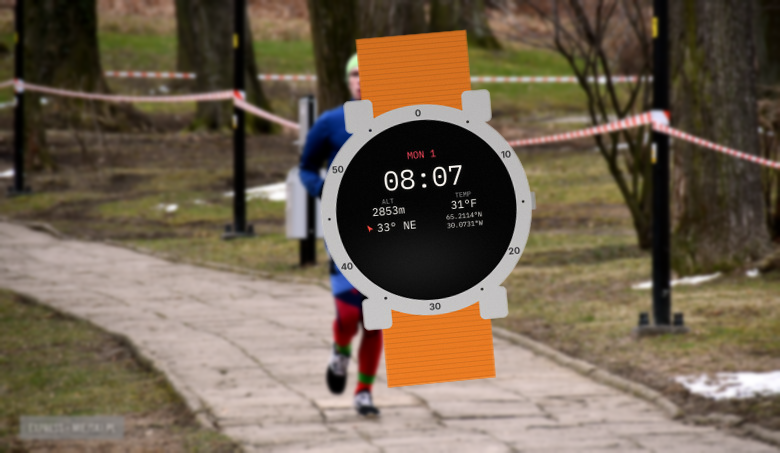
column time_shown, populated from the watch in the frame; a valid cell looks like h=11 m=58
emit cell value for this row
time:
h=8 m=7
